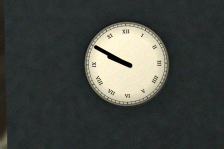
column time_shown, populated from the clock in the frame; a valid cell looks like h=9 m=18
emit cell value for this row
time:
h=9 m=50
